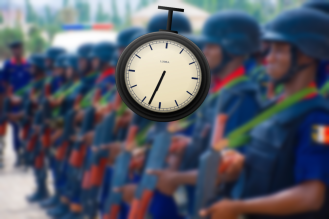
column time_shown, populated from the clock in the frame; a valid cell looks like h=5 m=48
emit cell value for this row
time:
h=6 m=33
